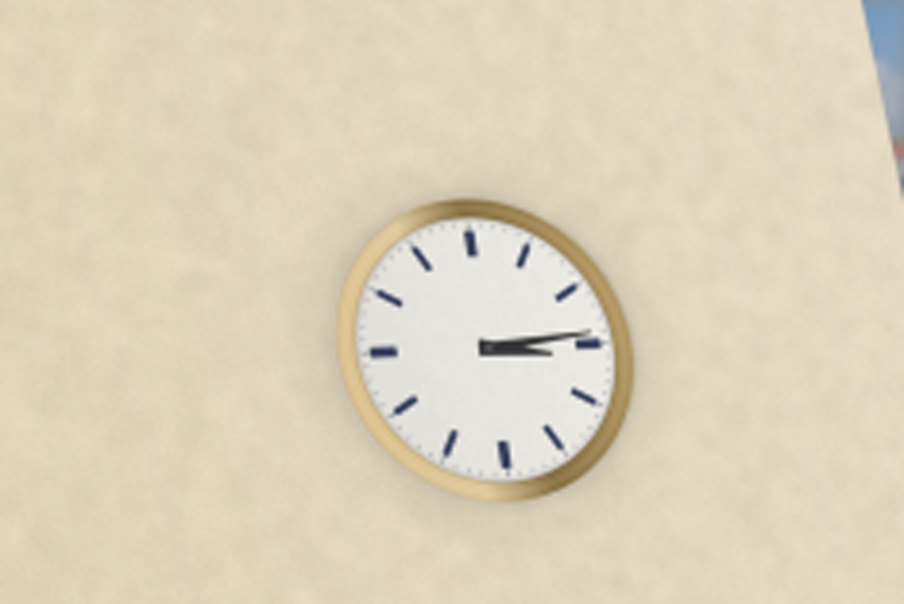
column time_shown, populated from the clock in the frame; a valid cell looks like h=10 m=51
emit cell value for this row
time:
h=3 m=14
